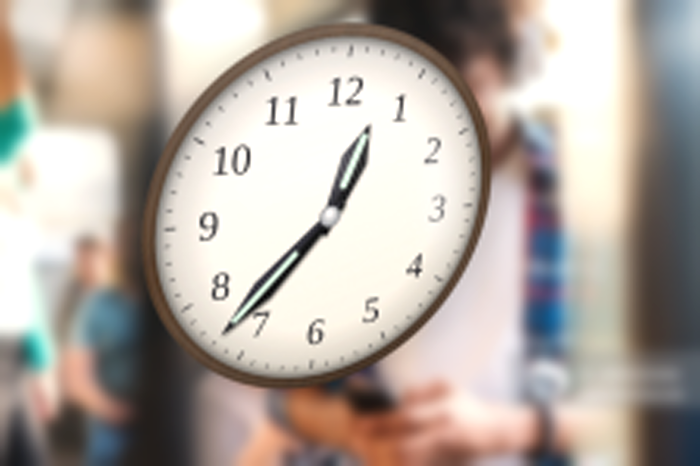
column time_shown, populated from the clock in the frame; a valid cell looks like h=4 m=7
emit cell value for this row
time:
h=12 m=37
